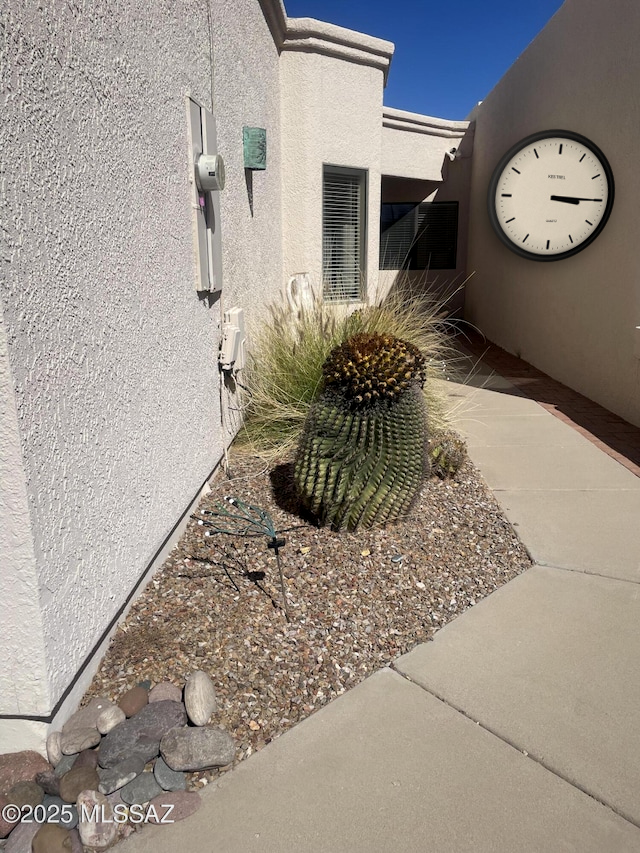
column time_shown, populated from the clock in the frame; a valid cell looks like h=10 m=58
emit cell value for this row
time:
h=3 m=15
